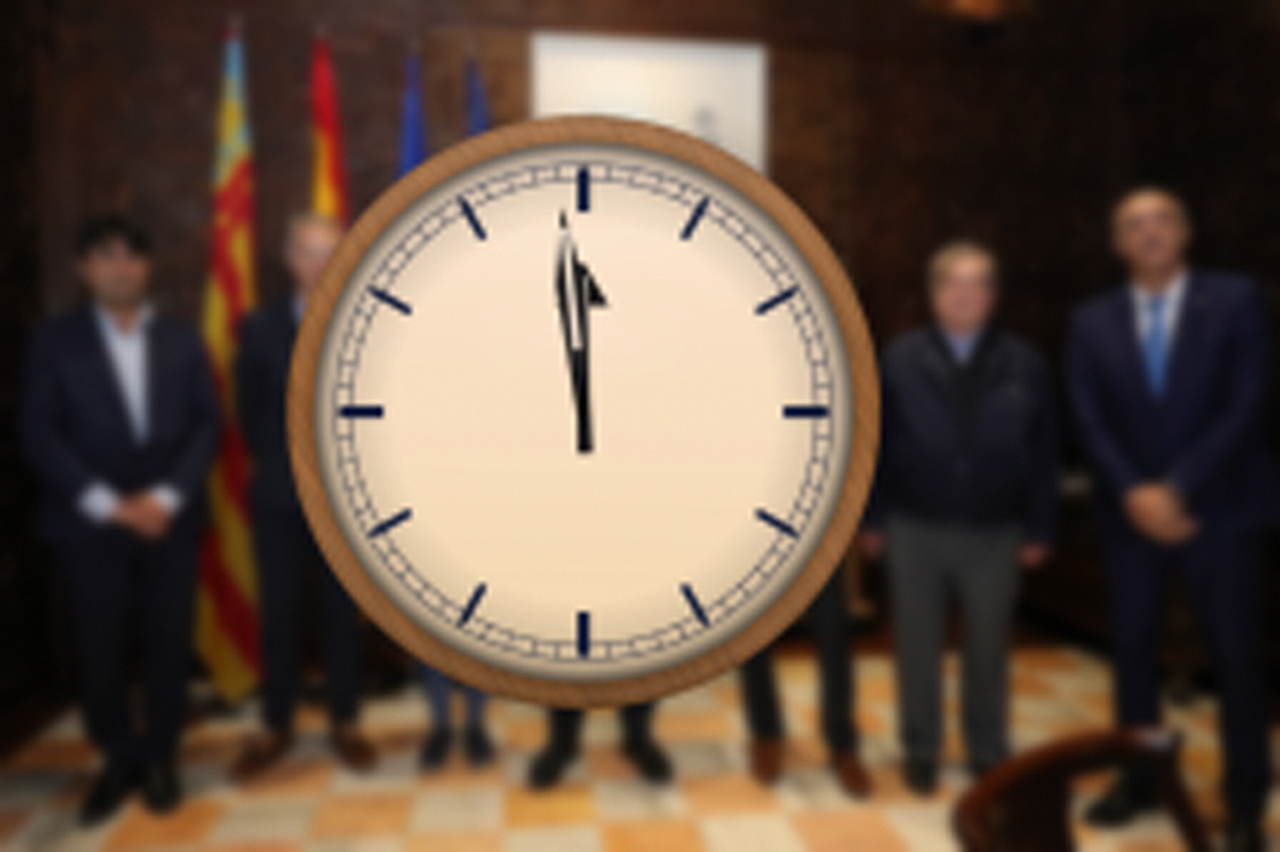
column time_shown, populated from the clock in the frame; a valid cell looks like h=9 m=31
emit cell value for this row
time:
h=11 m=59
